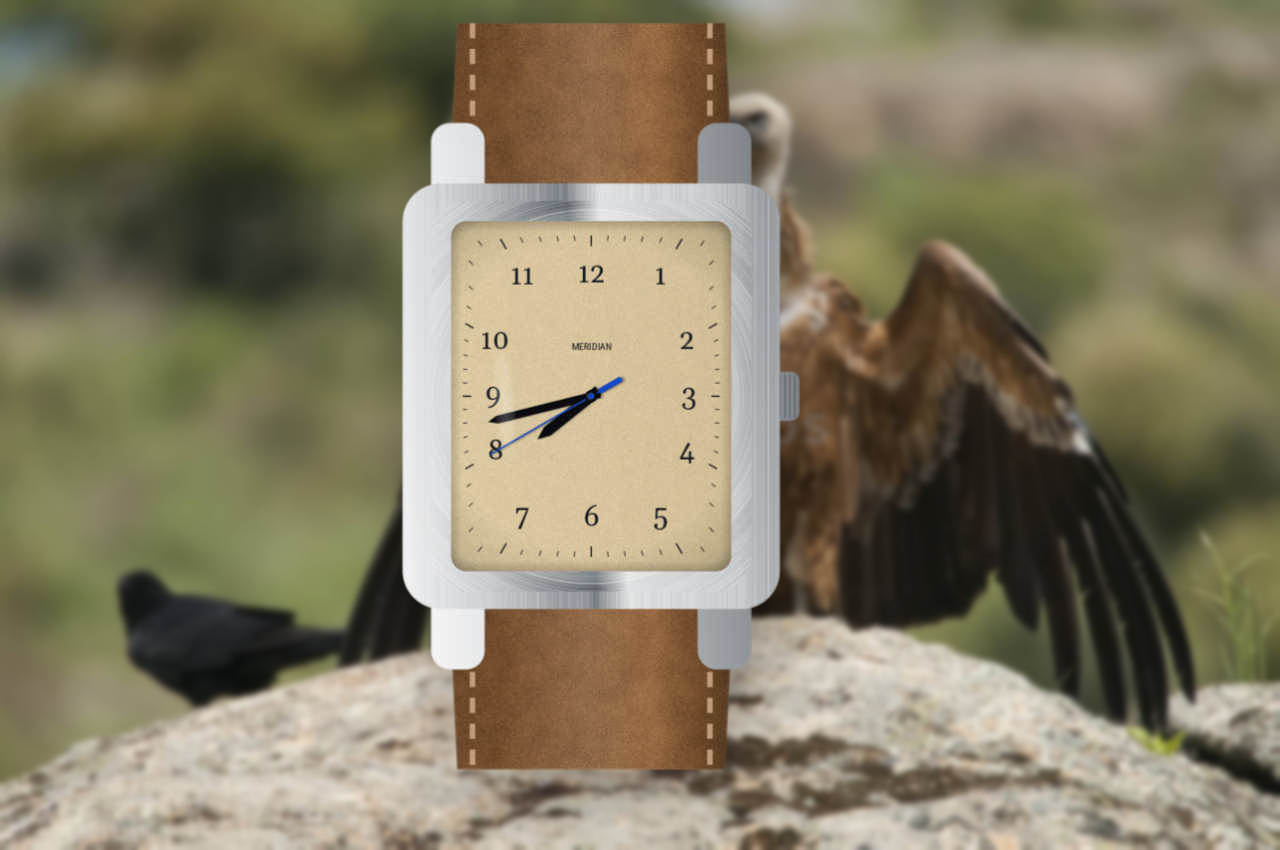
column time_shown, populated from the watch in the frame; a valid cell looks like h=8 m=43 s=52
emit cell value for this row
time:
h=7 m=42 s=40
